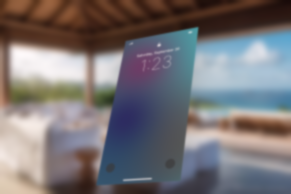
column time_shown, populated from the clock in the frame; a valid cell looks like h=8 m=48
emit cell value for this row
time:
h=1 m=23
